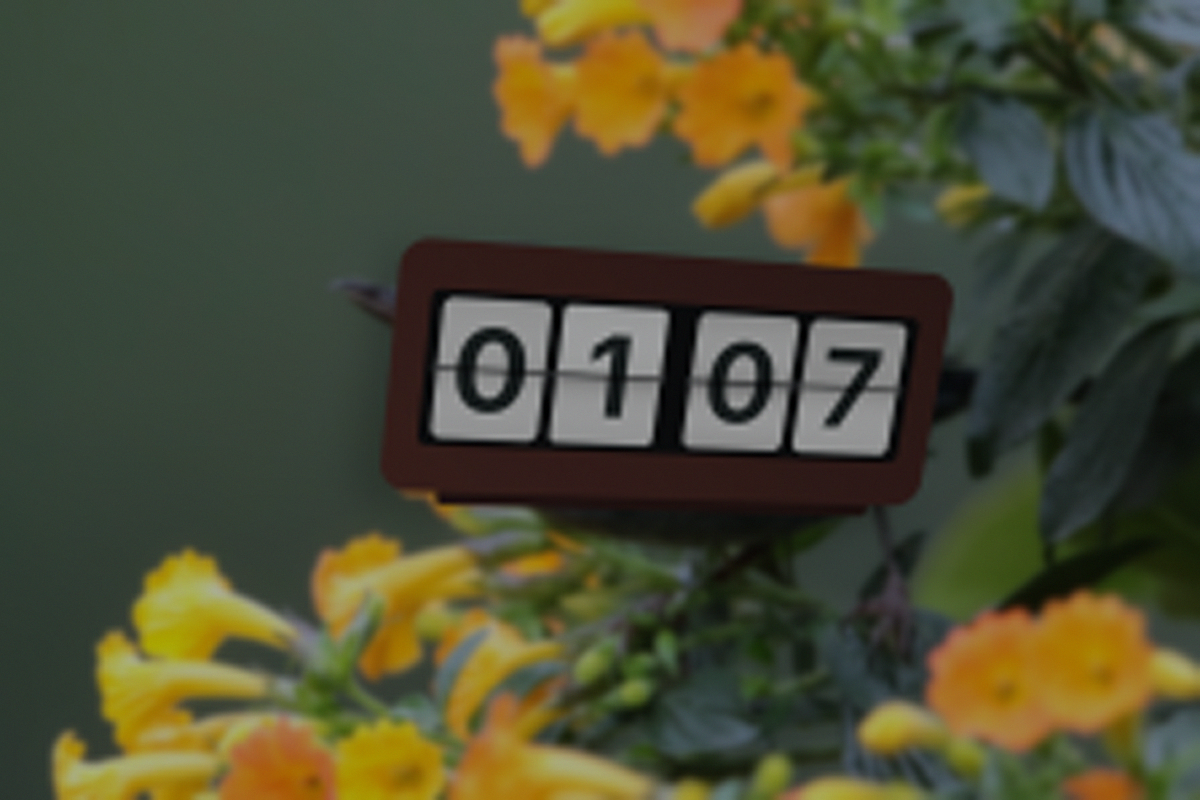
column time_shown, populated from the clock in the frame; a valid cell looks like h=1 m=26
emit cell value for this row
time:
h=1 m=7
